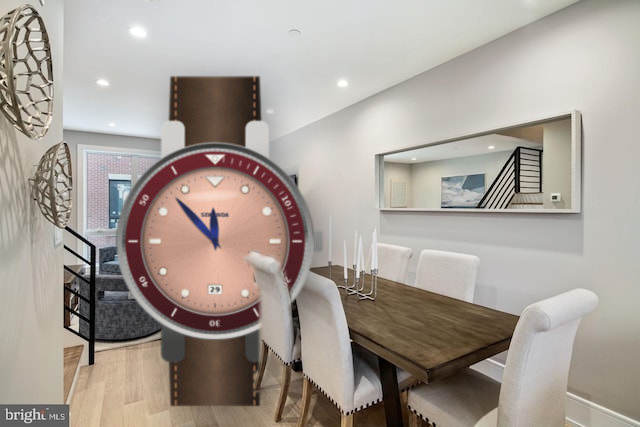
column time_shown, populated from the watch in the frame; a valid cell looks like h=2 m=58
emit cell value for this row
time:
h=11 m=53
